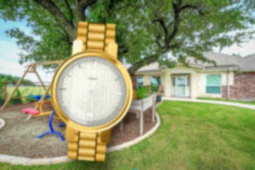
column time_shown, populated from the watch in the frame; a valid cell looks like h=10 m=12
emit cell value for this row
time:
h=5 m=56
